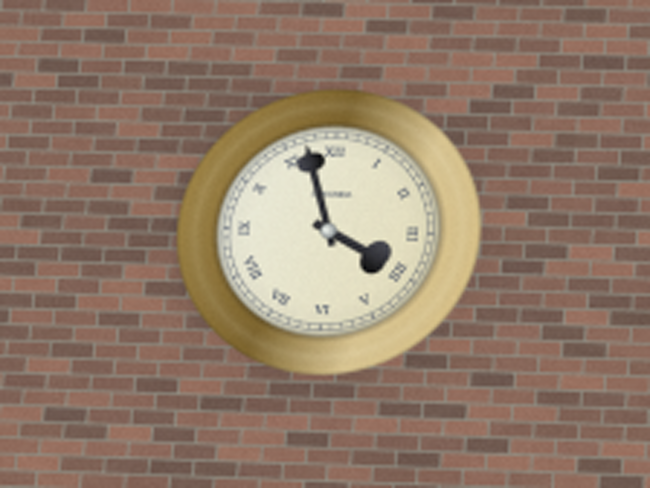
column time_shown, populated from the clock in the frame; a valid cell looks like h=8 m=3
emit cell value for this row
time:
h=3 m=57
